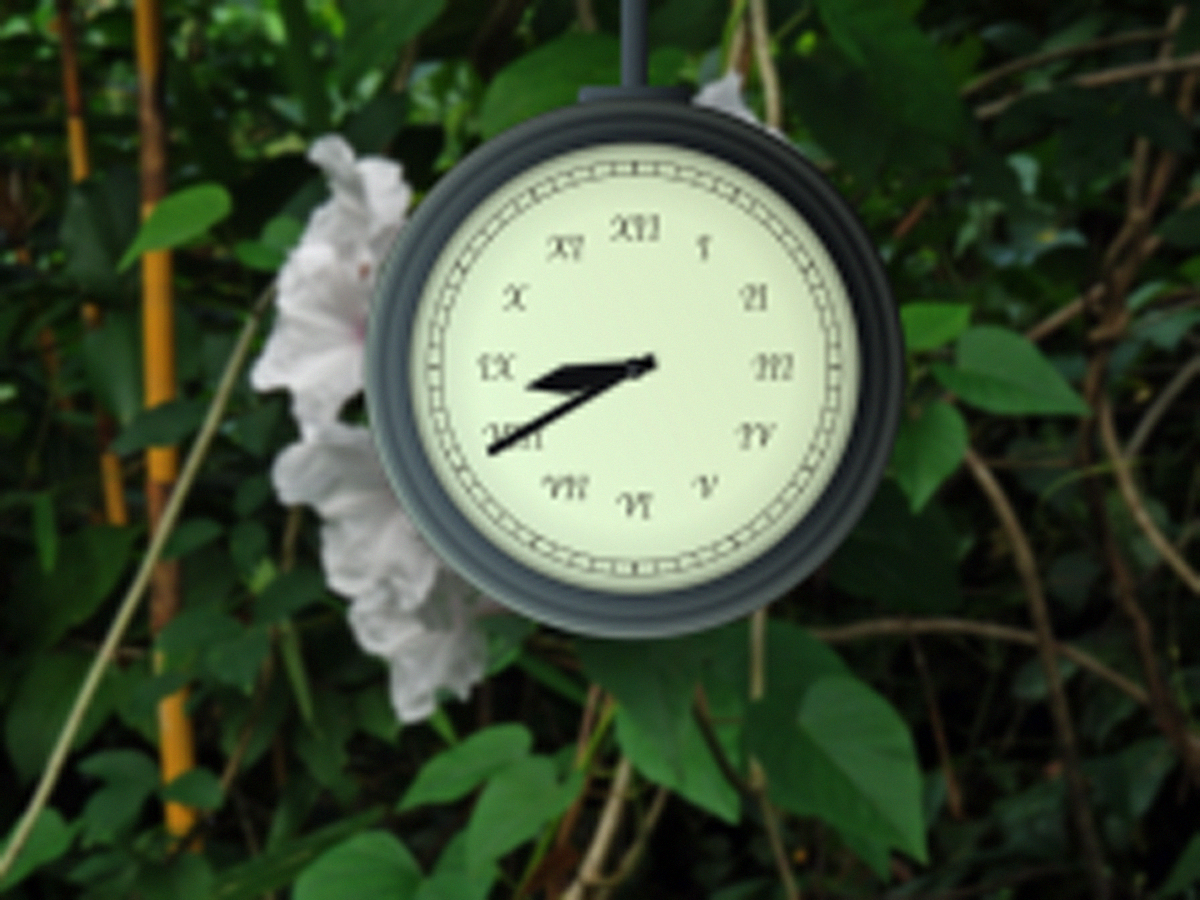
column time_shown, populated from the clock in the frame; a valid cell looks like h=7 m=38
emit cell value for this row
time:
h=8 m=40
